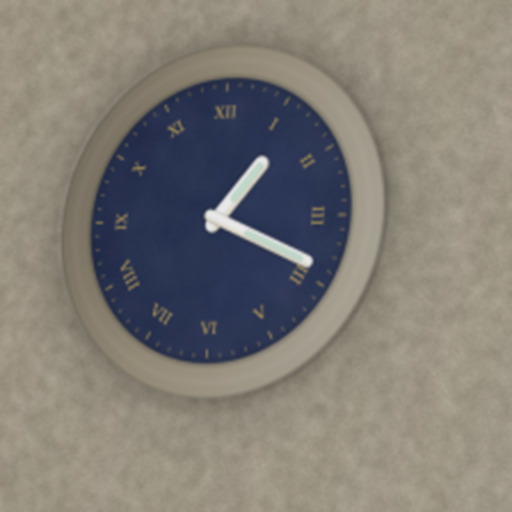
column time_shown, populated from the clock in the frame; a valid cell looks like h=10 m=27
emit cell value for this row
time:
h=1 m=19
